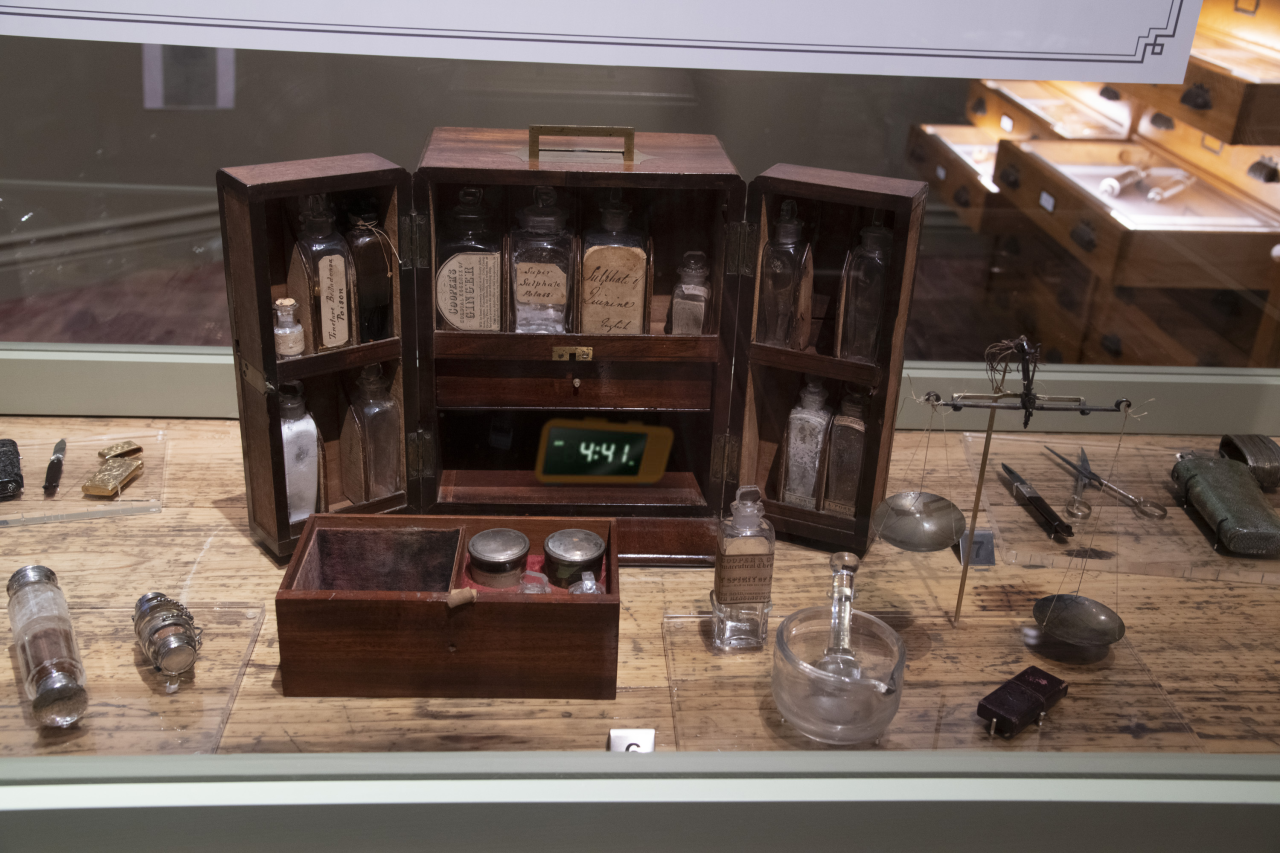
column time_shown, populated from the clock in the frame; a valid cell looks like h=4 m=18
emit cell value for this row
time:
h=4 m=41
